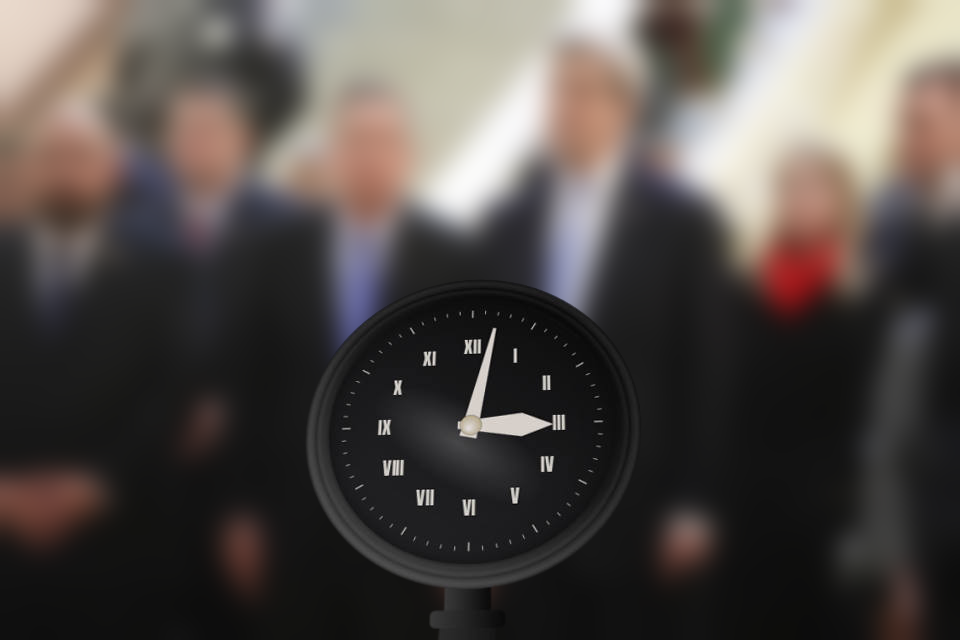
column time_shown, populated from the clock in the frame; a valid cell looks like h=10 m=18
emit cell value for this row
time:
h=3 m=2
